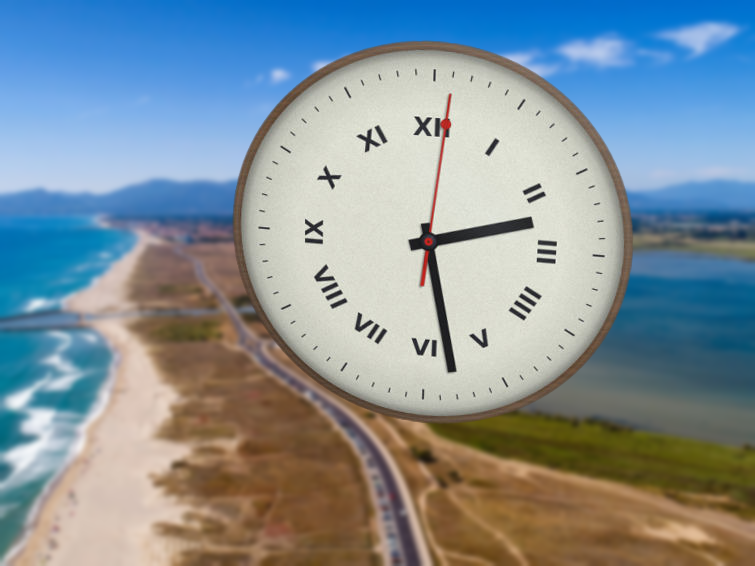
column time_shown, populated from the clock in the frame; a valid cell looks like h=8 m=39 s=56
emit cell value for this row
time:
h=2 m=28 s=1
